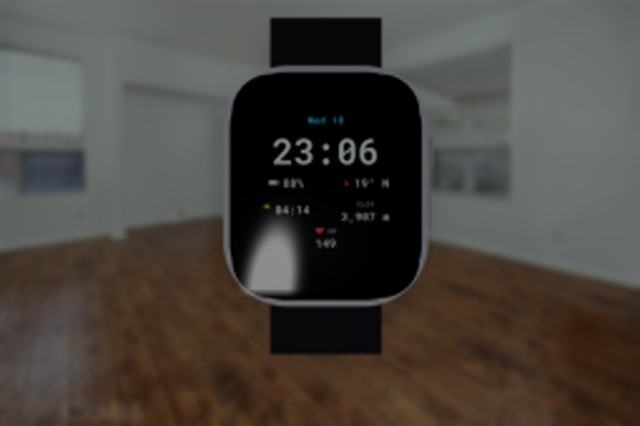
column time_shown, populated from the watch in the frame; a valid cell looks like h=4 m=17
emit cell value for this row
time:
h=23 m=6
